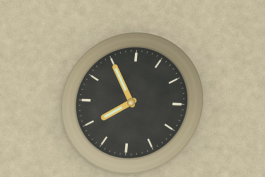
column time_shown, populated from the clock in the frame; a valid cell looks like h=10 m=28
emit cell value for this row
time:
h=7 m=55
